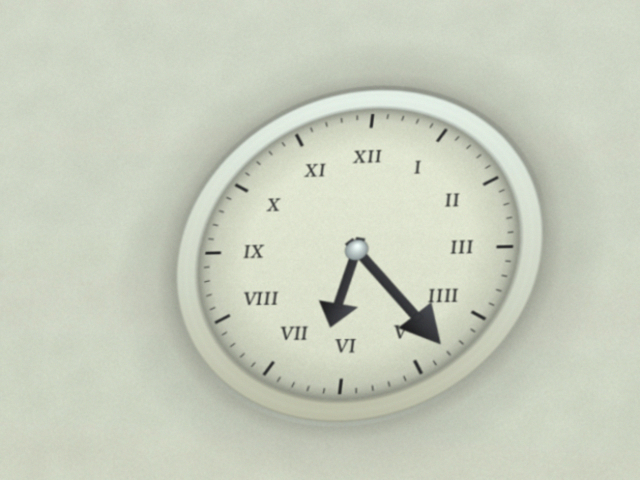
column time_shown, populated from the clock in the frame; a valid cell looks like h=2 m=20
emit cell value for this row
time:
h=6 m=23
